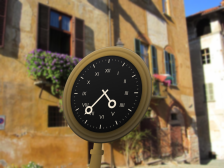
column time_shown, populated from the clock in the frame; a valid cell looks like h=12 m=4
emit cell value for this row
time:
h=4 m=37
